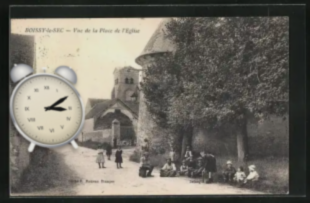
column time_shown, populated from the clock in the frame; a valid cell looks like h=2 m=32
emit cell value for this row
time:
h=3 m=10
